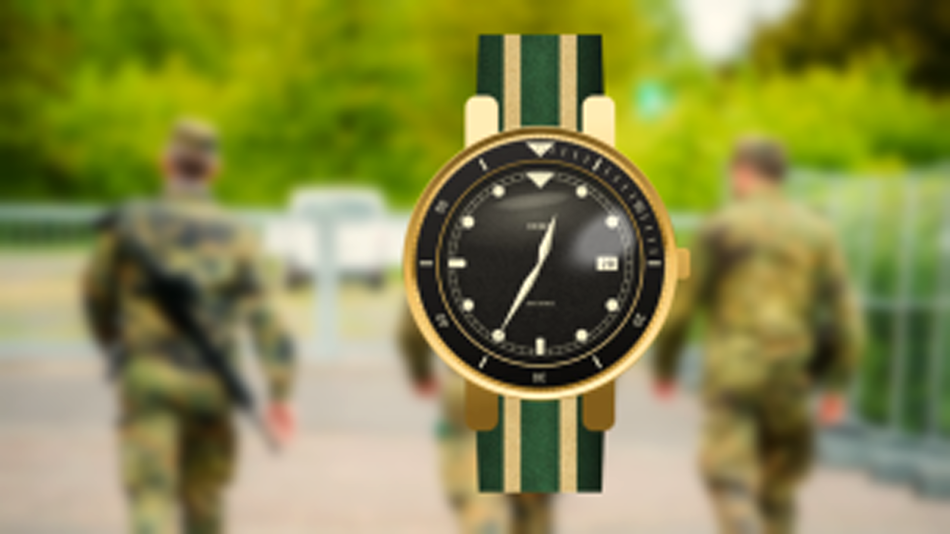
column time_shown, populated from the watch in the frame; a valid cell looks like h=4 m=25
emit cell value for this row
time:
h=12 m=35
